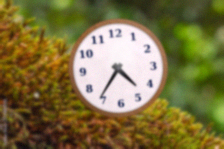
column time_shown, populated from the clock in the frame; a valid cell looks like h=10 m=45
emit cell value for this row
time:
h=4 m=36
